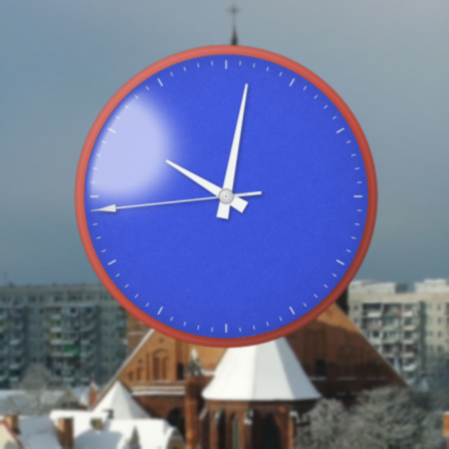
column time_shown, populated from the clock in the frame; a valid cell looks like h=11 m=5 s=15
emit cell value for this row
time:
h=10 m=1 s=44
